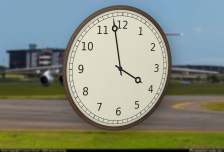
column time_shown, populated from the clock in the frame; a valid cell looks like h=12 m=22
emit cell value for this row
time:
h=3 m=58
